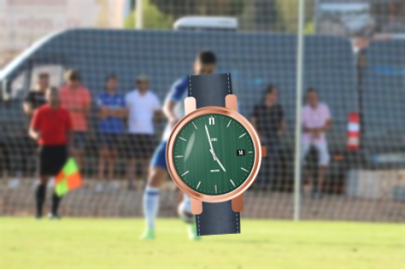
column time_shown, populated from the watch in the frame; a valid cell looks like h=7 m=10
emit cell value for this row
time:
h=4 m=58
